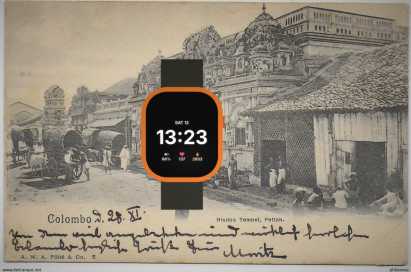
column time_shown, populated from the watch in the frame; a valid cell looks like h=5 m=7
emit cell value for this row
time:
h=13 m=23
